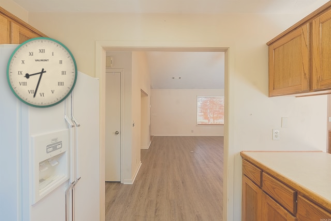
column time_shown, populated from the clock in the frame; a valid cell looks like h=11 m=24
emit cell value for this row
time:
h=8 m=33
